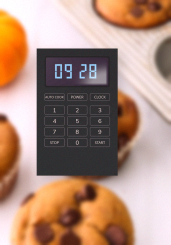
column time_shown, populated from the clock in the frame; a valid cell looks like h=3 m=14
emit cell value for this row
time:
h=9 m=28
